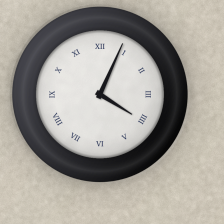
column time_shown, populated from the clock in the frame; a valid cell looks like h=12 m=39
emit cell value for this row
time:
h=4 m=4
